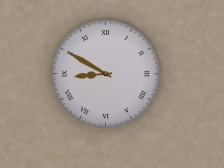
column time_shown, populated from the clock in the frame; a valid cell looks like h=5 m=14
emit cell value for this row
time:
h=8 m=50
